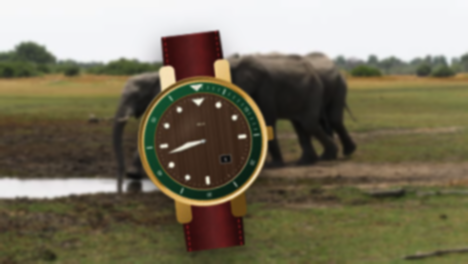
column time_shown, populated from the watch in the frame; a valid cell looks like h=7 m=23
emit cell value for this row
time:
h=8 m=43
